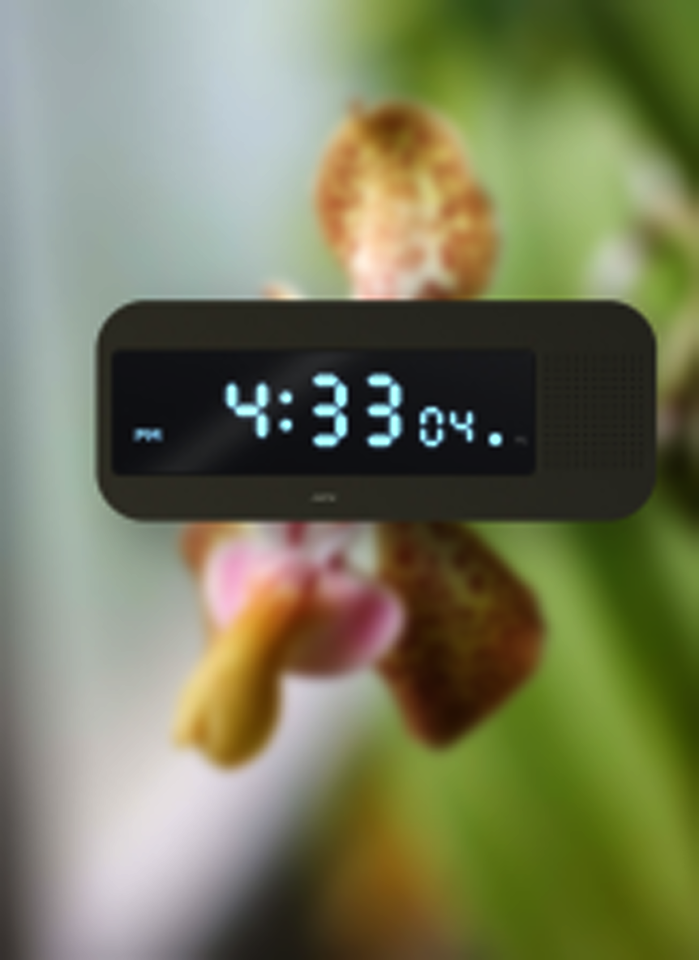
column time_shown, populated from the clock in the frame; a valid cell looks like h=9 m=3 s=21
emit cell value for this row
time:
h=4 m=33 s=4
